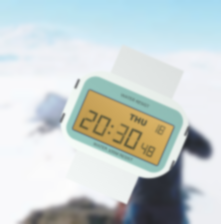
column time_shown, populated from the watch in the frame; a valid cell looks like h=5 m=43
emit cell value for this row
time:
h=20 m=30
